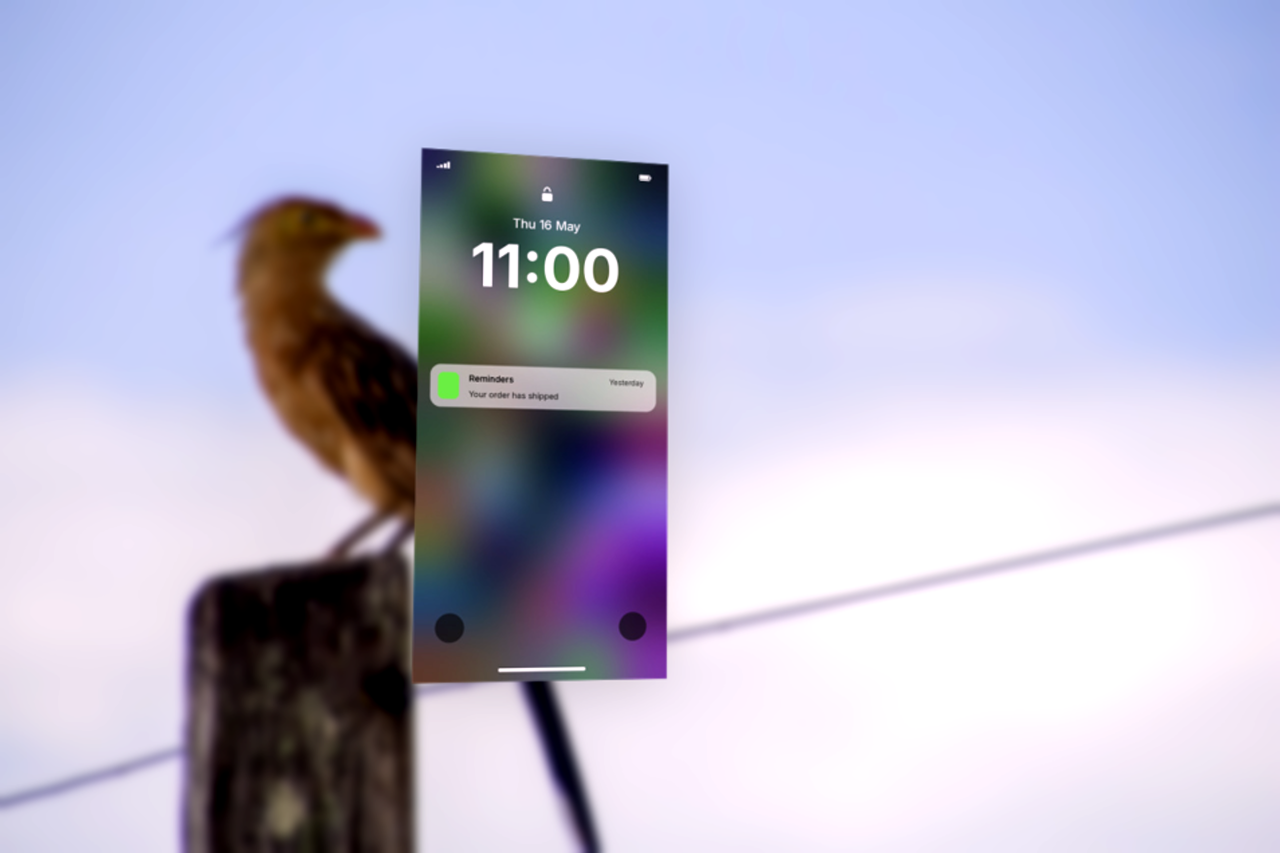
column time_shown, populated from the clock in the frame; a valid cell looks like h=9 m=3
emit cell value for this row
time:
h=11 m=0
